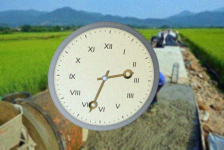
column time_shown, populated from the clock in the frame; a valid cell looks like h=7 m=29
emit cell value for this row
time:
h=2 m=33
